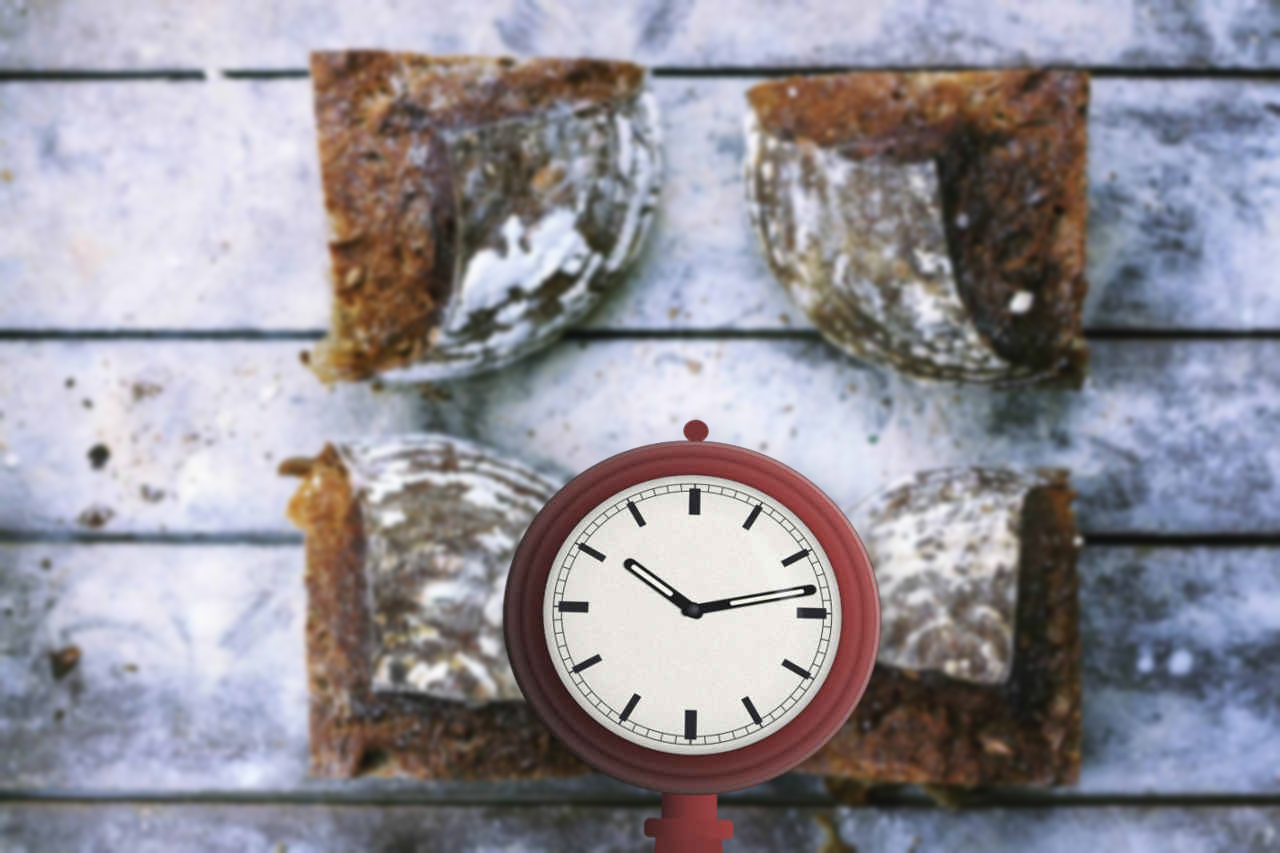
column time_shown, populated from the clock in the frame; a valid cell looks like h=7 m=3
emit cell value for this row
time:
h=10 m=13
